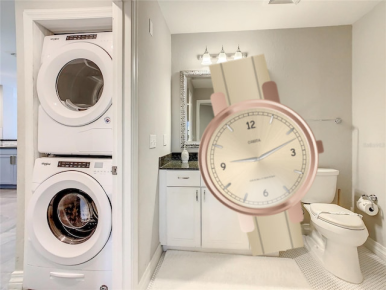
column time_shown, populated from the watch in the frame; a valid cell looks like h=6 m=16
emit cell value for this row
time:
h=9 m=12
